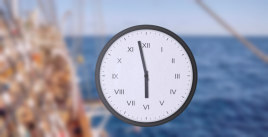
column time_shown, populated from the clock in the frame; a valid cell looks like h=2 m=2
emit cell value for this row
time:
h=5 m=58
